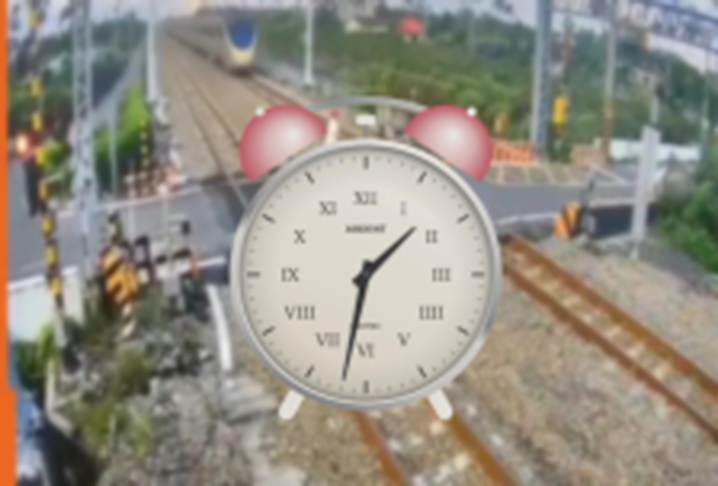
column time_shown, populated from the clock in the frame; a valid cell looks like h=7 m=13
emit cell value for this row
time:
h=1 m=32
